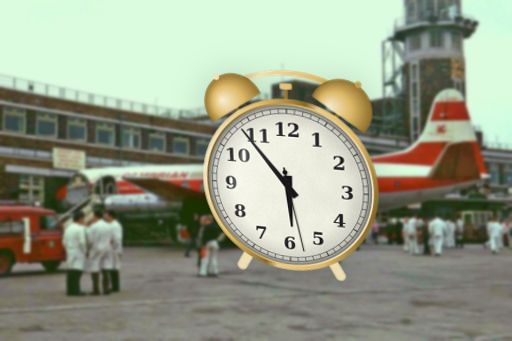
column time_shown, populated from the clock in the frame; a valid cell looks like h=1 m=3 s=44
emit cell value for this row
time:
h=5 m=53 s=28
